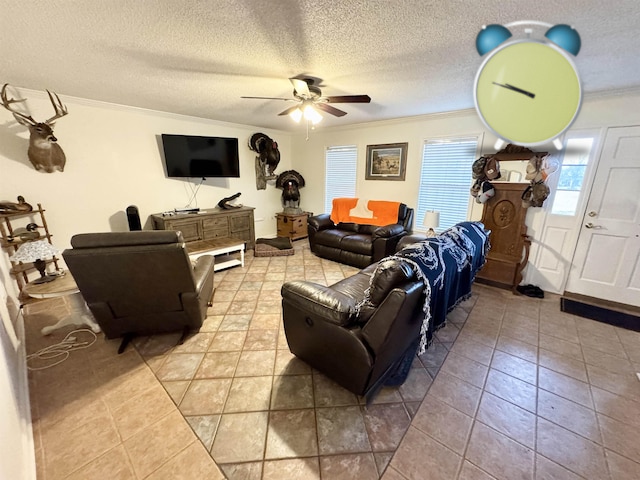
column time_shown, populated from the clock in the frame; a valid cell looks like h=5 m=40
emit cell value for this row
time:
h=9 m=48
